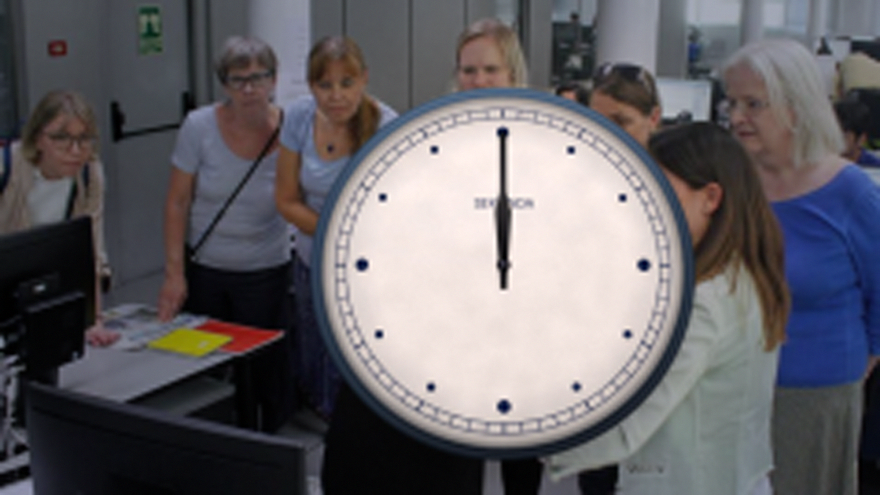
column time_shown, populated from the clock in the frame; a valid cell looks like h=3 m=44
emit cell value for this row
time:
h=12 m=0
